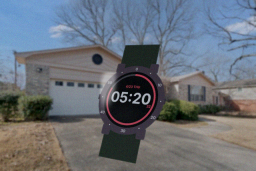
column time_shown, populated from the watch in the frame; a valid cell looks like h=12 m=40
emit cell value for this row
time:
h=5 m=20
